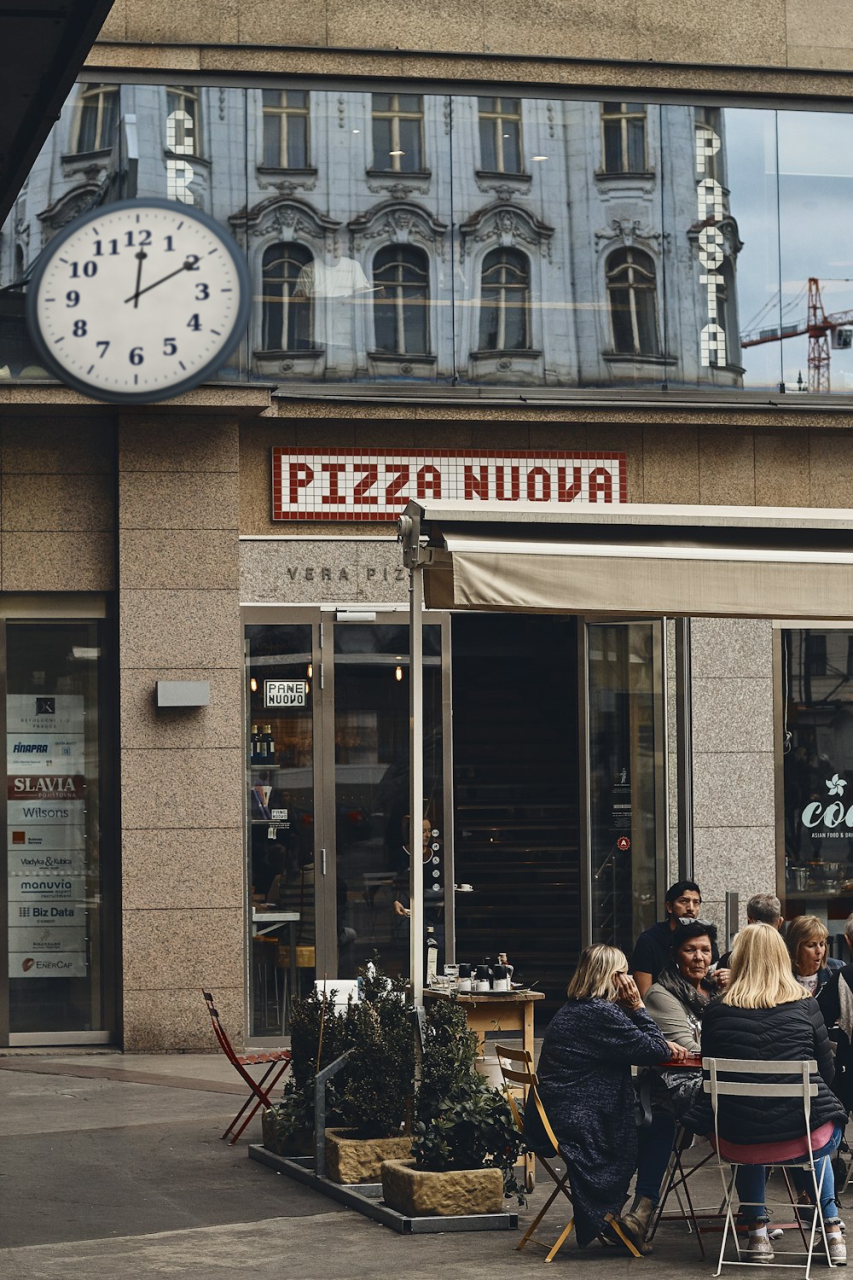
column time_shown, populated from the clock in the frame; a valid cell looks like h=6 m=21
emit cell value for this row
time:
h=12 m=10
